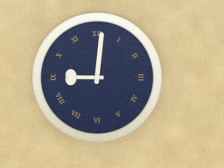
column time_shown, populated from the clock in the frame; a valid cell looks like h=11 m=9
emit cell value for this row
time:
h=9 m=1
